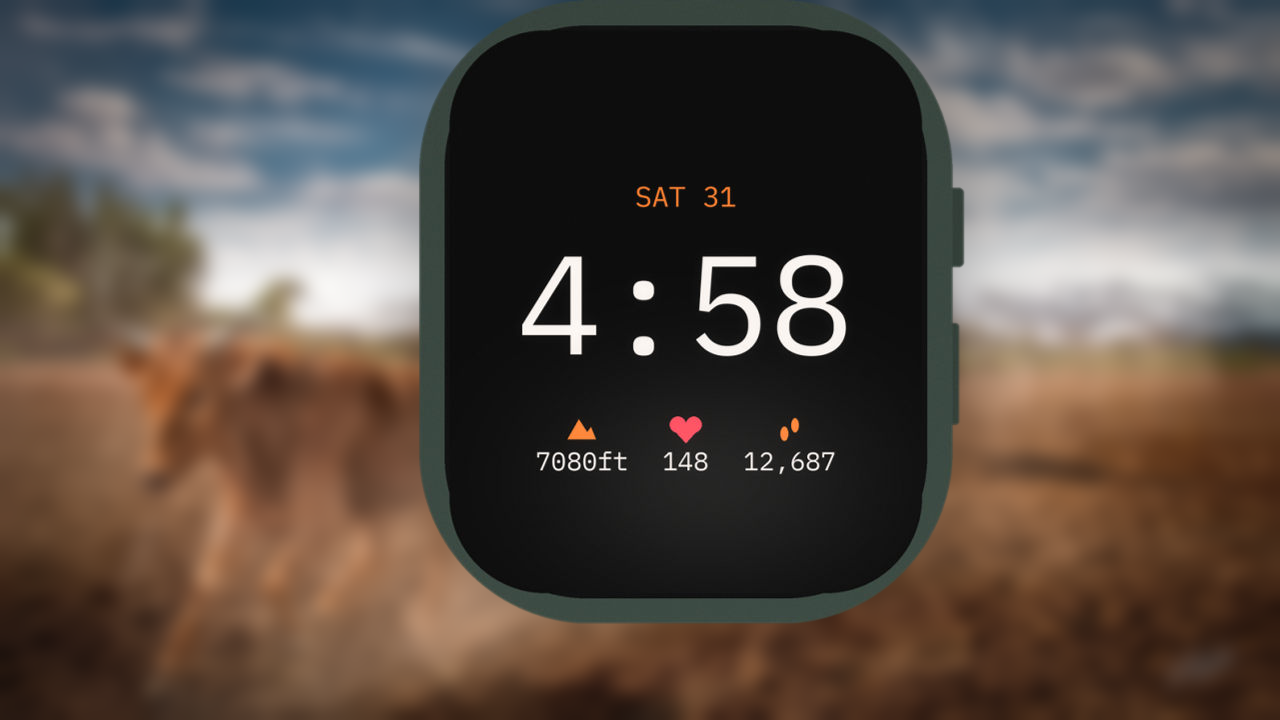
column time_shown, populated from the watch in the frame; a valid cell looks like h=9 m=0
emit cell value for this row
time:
h=4 m=58
